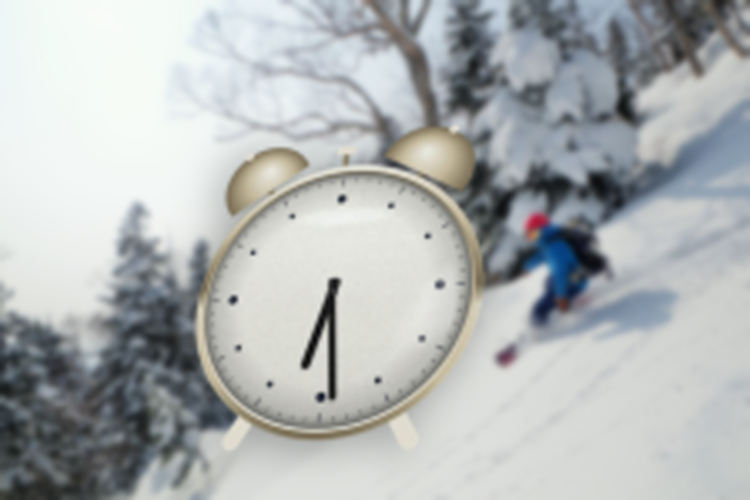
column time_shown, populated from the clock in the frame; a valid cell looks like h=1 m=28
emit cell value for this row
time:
h=6 m=29
